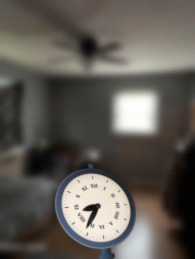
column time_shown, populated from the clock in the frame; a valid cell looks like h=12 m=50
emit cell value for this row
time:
h=8 m=36
